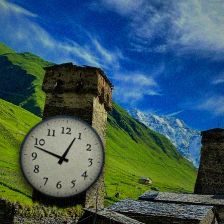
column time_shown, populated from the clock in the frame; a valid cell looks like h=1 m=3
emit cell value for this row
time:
h=12 m=48
